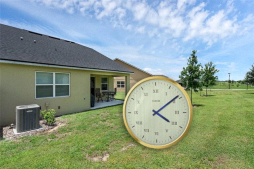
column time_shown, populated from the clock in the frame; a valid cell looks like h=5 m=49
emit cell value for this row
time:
h=4 m=9
